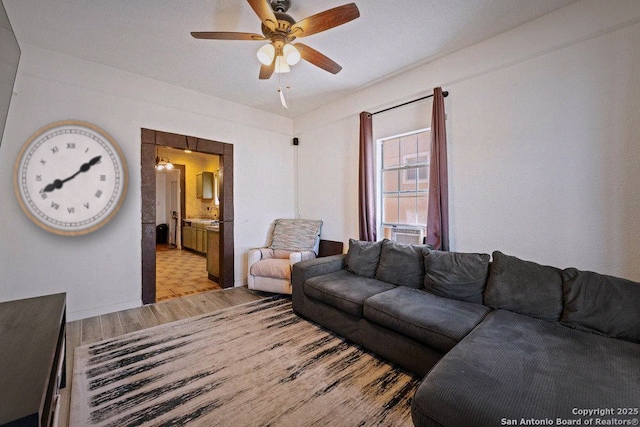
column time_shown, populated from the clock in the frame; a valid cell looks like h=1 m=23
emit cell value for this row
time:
h=8 m=9
